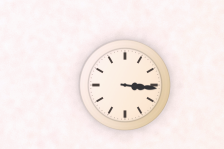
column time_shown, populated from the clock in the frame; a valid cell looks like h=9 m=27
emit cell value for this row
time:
h=3 m=16
